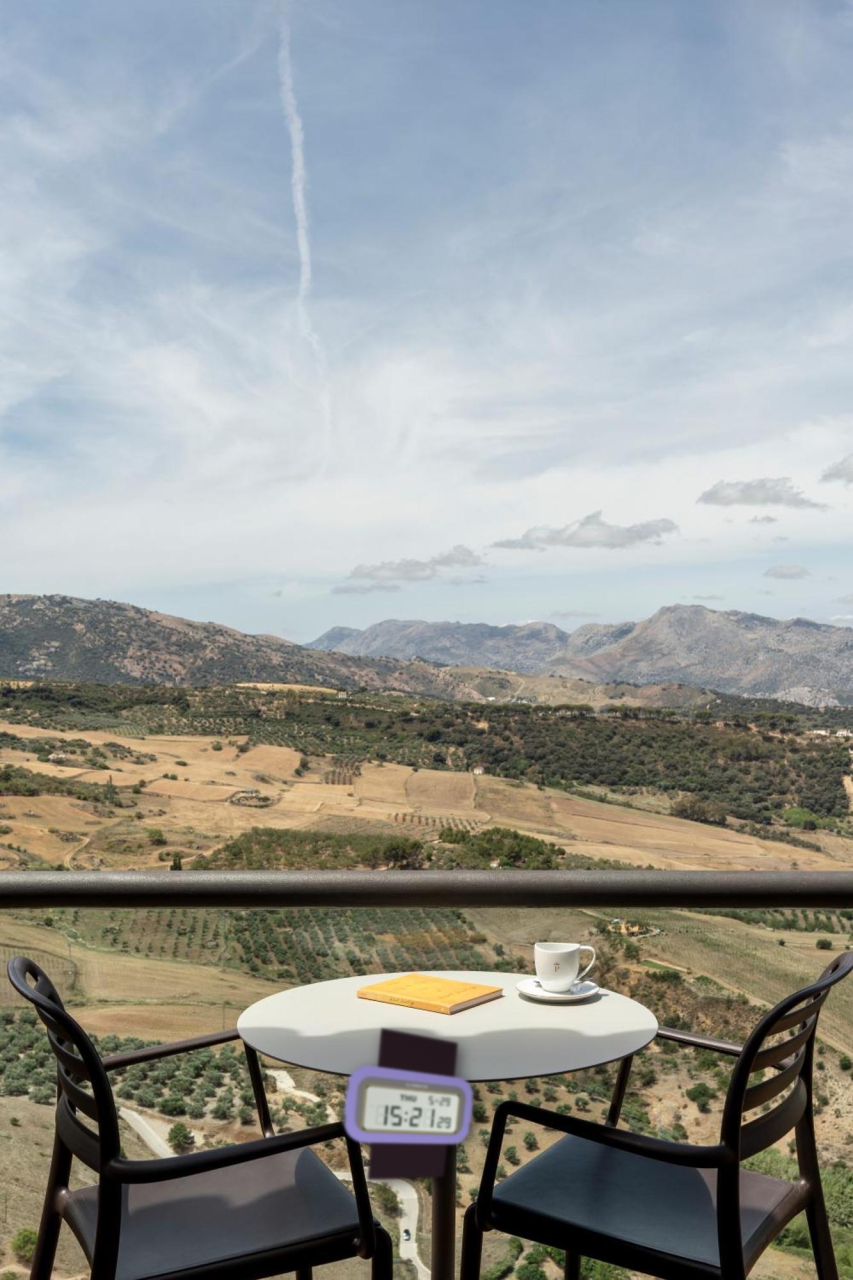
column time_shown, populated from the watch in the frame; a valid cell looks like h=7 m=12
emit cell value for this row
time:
h=15 m=21
